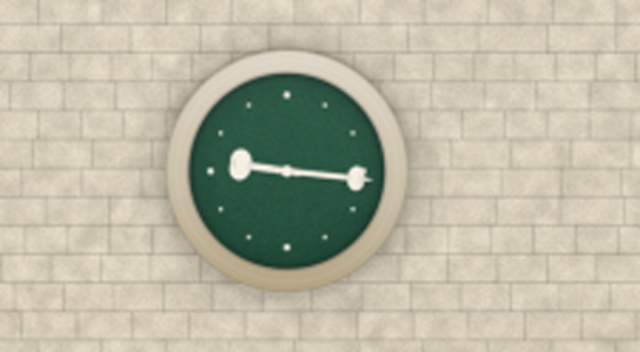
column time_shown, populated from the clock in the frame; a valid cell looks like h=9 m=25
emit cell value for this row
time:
h=9 m=16
